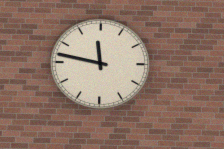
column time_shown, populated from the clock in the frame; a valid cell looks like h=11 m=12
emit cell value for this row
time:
h=11 m=47
